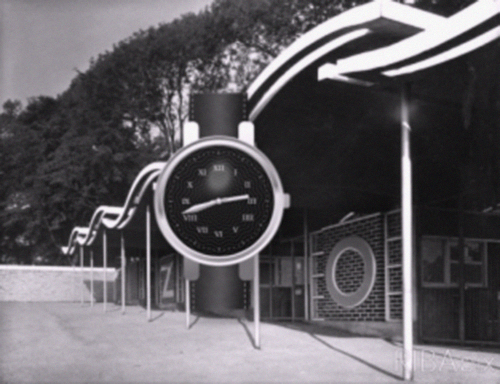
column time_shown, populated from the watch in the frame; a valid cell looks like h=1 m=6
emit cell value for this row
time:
h=2 m=42
